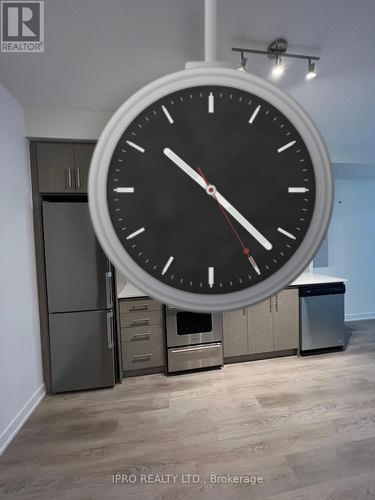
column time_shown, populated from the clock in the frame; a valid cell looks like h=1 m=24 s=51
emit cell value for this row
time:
h=10 m=22 s=25
